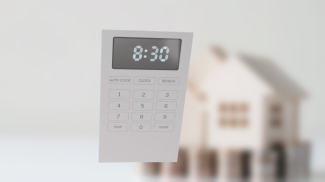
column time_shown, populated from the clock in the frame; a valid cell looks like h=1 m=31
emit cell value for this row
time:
h=8 m=30
